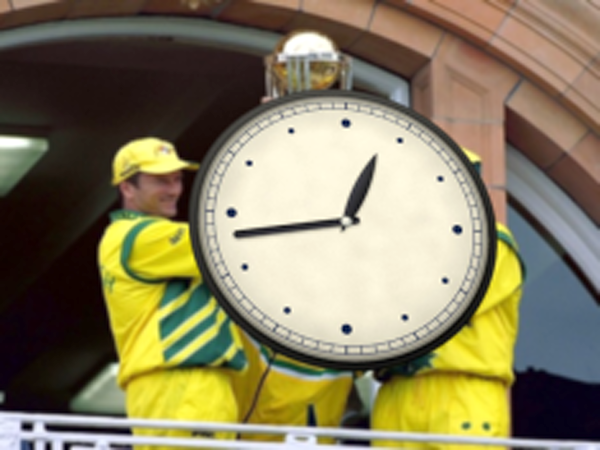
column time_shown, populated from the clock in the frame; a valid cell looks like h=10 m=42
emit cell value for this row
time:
h=12 m=43
